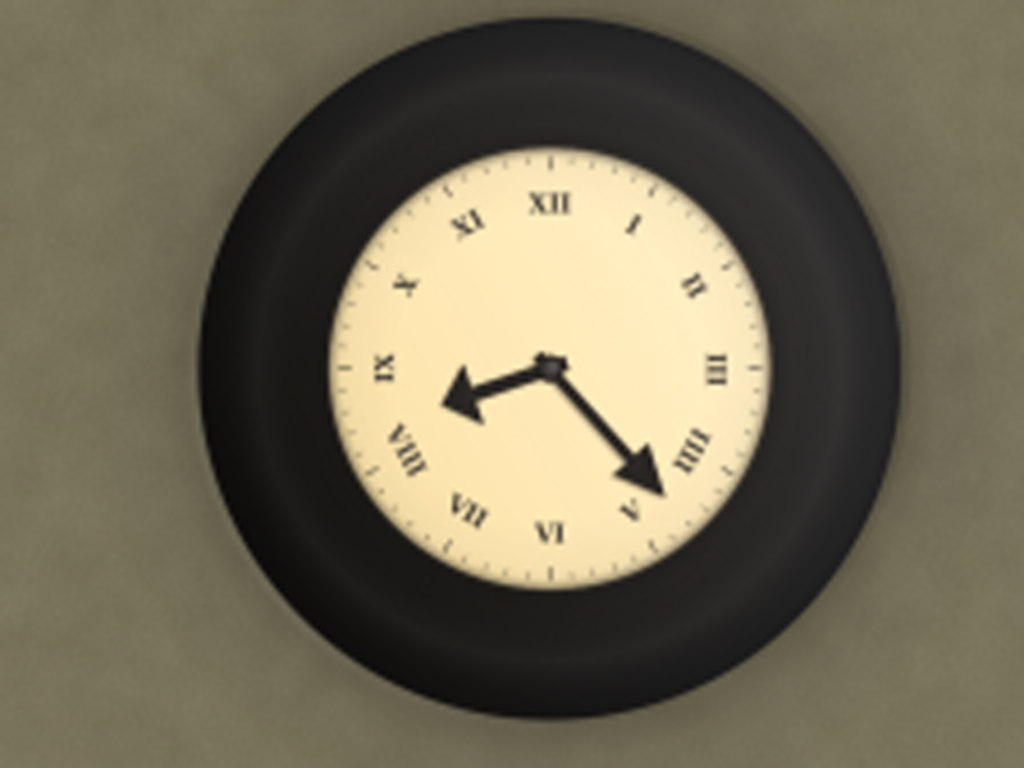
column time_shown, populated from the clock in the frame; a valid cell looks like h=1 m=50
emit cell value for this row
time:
h=8 m=23
